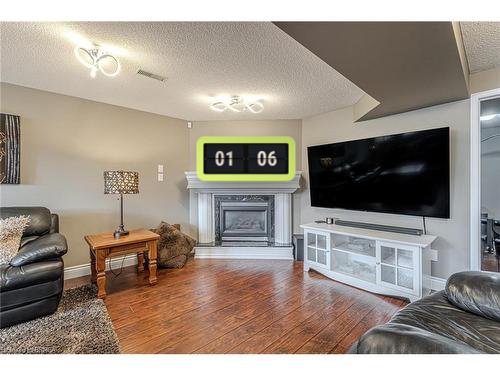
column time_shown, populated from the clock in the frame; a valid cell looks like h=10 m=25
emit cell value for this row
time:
h=1 m=6
